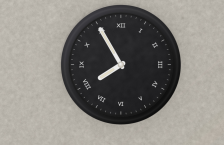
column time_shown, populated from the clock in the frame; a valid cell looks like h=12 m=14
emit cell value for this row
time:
h=7 m=55
